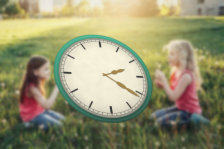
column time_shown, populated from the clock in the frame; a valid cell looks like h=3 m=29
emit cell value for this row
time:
h=2 m=21
